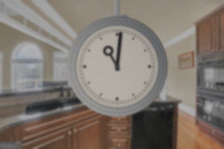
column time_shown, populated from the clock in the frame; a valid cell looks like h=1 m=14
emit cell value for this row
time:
h=11 m=1
